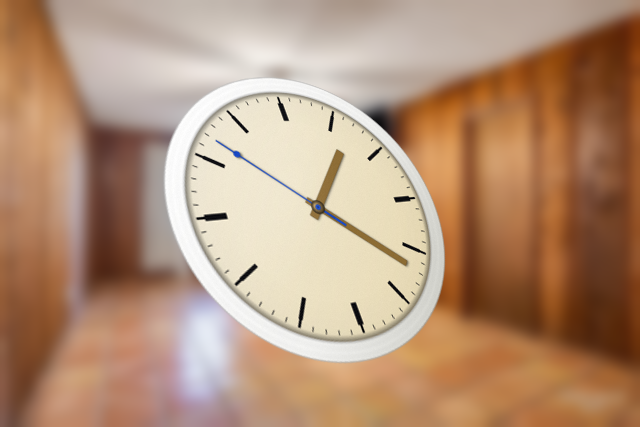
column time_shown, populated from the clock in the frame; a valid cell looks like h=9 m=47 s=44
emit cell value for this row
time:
h=1 m=21 s=52
